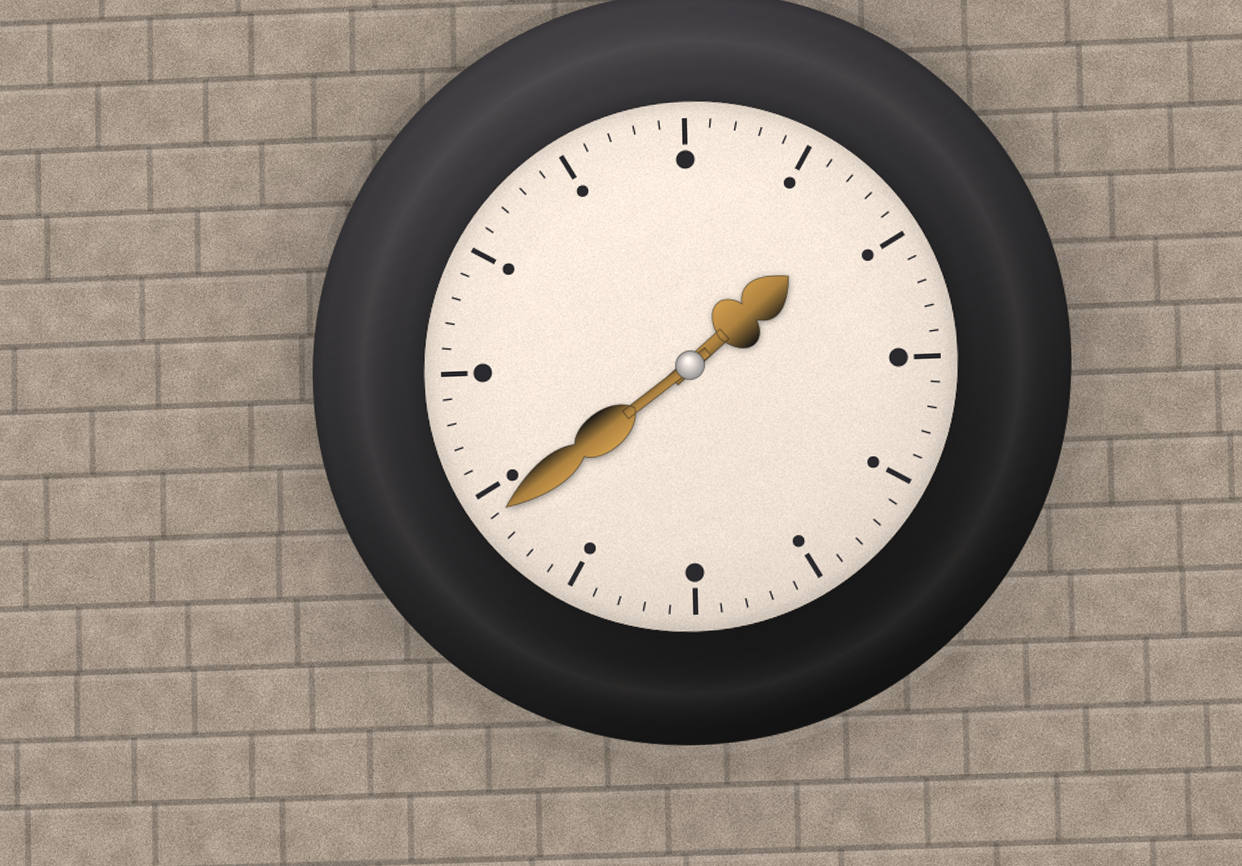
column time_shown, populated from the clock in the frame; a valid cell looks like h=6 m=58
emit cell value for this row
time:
h=1 m=39
